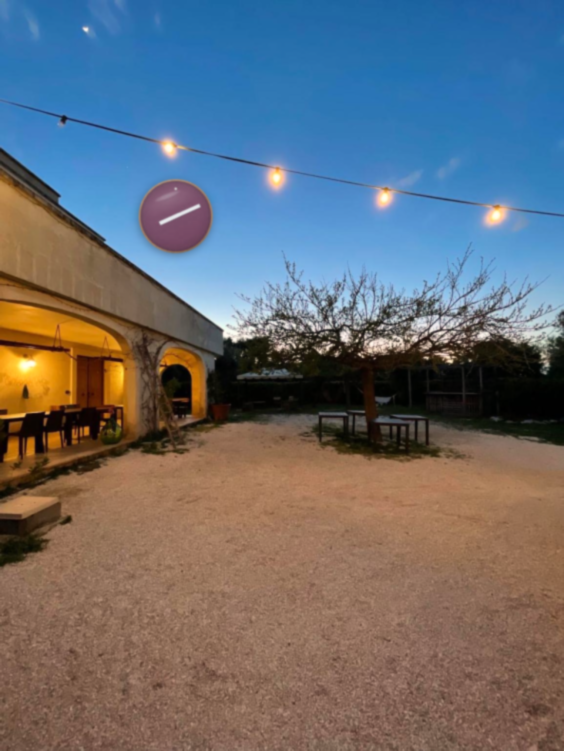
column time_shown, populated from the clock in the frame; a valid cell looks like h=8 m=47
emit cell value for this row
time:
h=8 m=11
